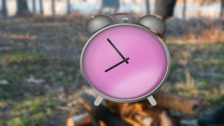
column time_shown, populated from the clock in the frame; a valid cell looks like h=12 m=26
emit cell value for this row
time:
h=7 m=54
